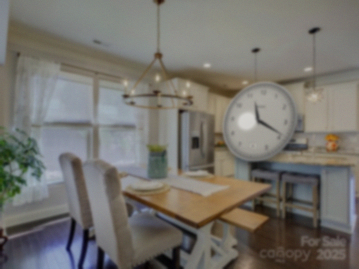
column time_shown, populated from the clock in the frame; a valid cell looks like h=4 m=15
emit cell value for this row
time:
h=11 m=19
